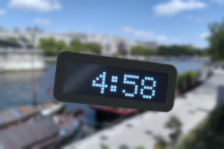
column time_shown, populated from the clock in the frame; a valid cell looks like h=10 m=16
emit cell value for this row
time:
h=4 m=58
